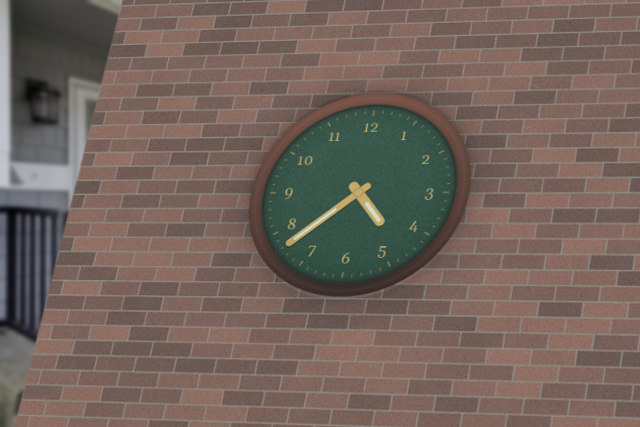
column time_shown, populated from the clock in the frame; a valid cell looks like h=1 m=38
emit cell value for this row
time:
h=4 m=38
